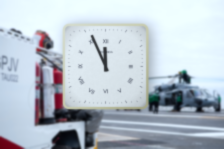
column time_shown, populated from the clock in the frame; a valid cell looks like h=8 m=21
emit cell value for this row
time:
h=11 m=56
